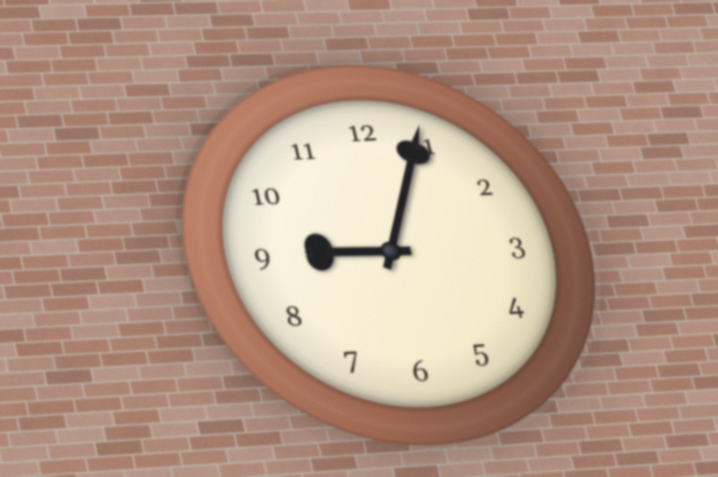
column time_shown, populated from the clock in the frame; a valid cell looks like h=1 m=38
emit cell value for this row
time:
h=9 m=4
